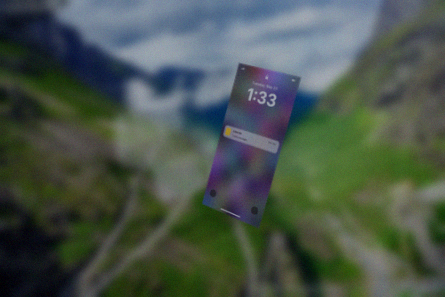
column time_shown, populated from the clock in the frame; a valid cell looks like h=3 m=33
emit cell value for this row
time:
h=1 m=33
